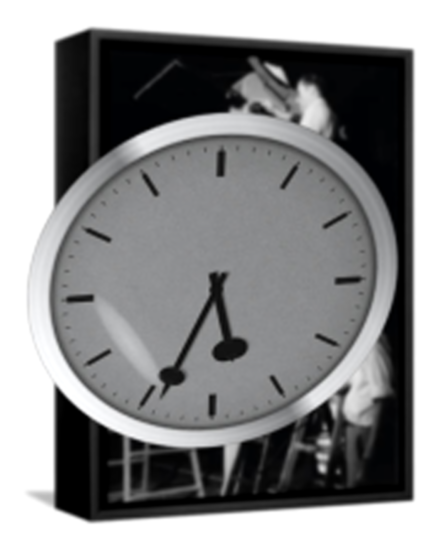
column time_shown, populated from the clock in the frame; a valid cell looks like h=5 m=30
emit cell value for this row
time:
h=5 m=34
